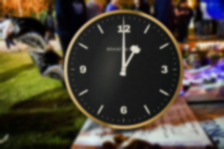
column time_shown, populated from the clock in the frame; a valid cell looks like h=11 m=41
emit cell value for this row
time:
h=1 m=0
